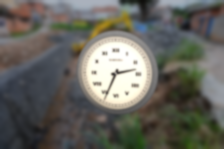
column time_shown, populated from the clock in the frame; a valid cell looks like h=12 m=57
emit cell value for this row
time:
h=2 m=34
